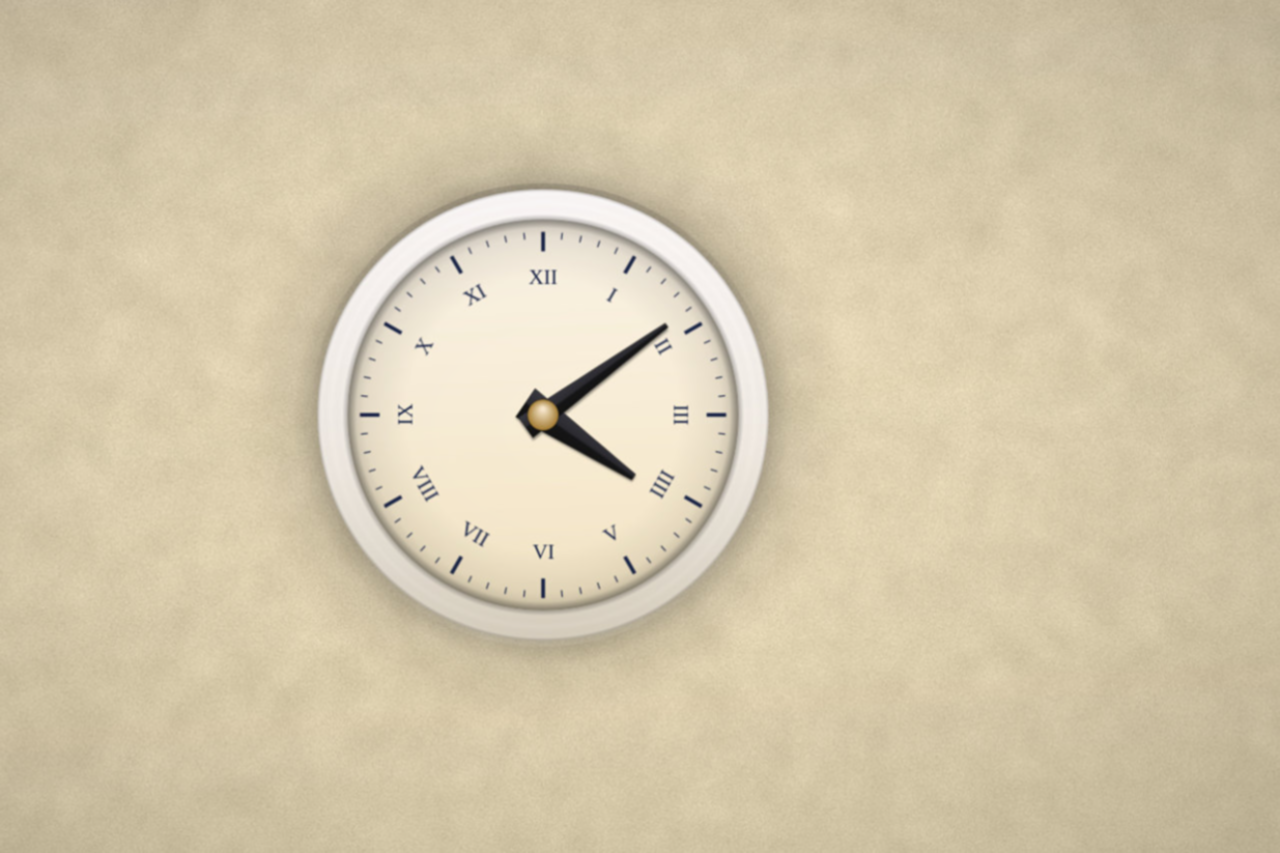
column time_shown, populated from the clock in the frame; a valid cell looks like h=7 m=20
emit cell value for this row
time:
h=4 m=9
